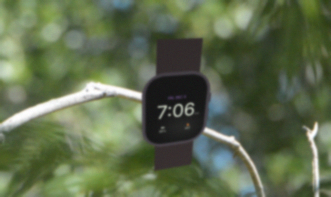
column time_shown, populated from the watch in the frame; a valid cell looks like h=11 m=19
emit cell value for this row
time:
h=7 m=6
